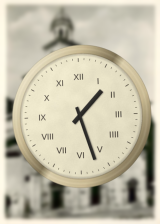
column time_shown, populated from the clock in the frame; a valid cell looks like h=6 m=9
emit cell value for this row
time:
h=1 m=27
